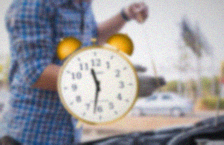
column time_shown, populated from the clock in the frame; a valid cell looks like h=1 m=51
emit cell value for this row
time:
h=11 m=32
